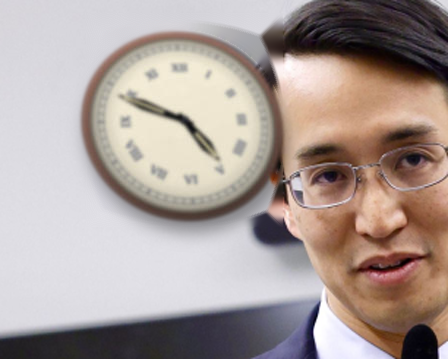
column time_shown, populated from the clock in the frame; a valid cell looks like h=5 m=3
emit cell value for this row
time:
h=4 m=49
